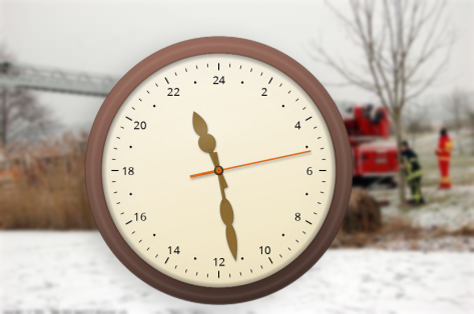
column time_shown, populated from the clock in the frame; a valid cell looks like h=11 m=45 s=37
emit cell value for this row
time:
h=22 m=28 s=13
